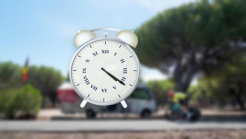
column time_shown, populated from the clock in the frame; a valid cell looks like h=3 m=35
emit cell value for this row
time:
h=4 m=21
